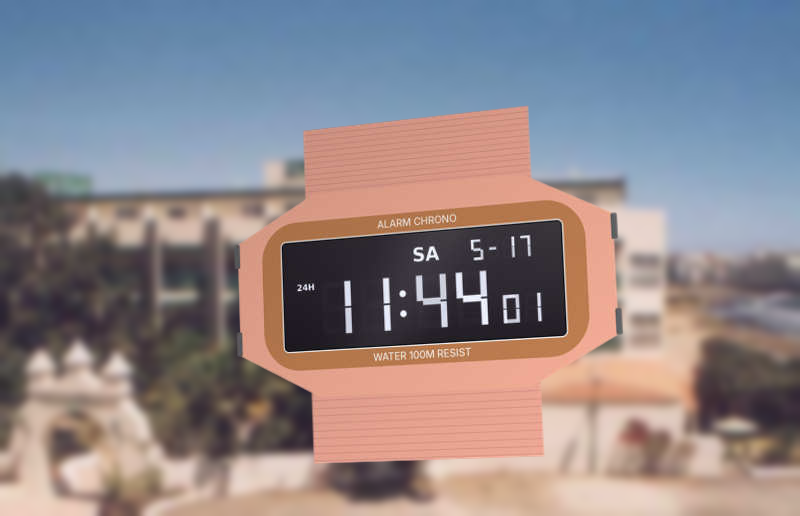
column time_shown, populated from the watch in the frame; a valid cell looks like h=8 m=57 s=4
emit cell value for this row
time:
h=11 m=44 s=1
